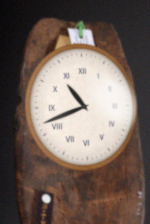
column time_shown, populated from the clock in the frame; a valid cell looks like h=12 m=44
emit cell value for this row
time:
h=10 m=42
